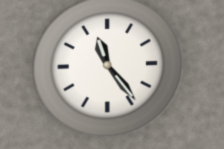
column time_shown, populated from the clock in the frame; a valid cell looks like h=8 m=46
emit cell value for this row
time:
h=11 m=24
